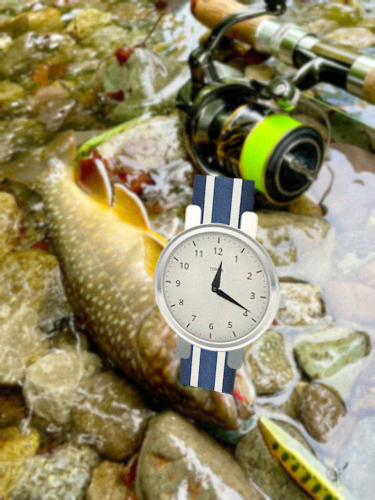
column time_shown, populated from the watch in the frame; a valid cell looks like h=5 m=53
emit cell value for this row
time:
h=12 m=19
